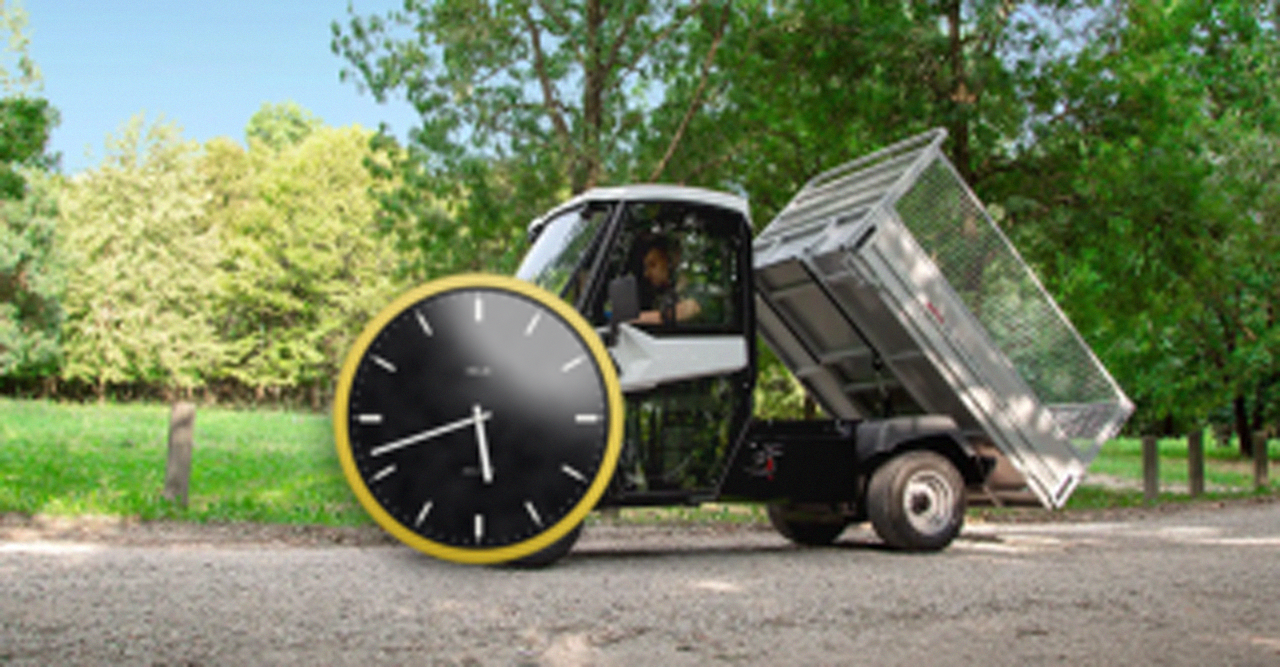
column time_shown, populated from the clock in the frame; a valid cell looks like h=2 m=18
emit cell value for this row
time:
h=5 m=42
